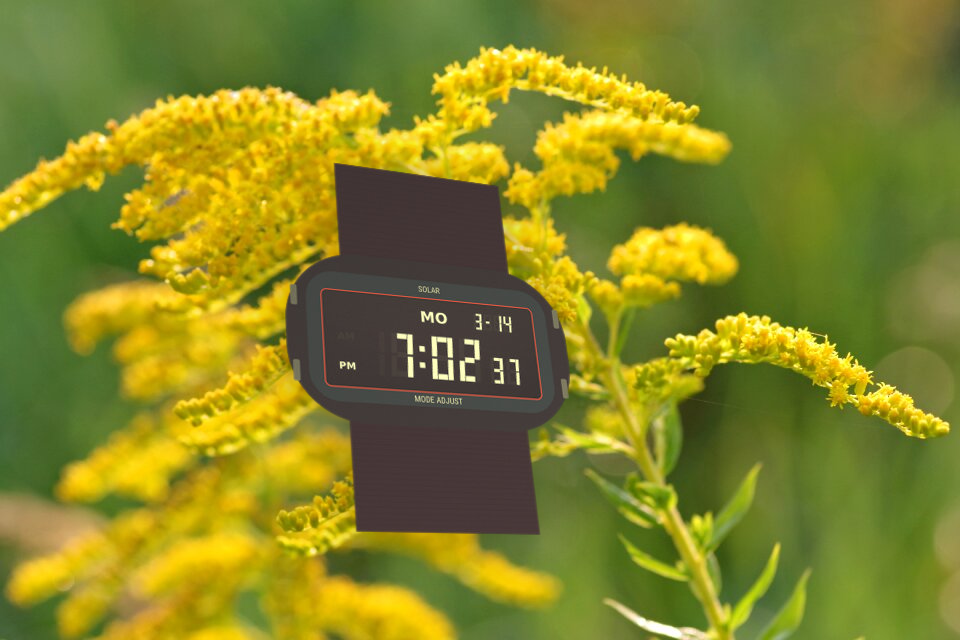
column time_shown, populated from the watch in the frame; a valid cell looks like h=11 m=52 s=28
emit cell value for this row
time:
h=7 m=2 s=37
